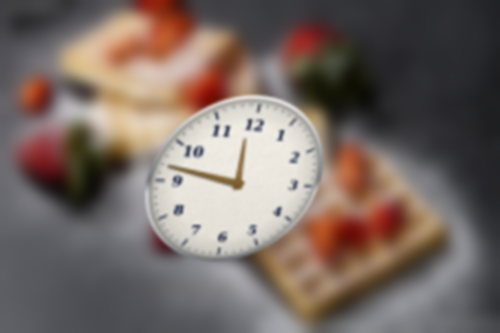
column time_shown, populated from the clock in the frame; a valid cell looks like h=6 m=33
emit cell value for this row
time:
h=11 m=47
